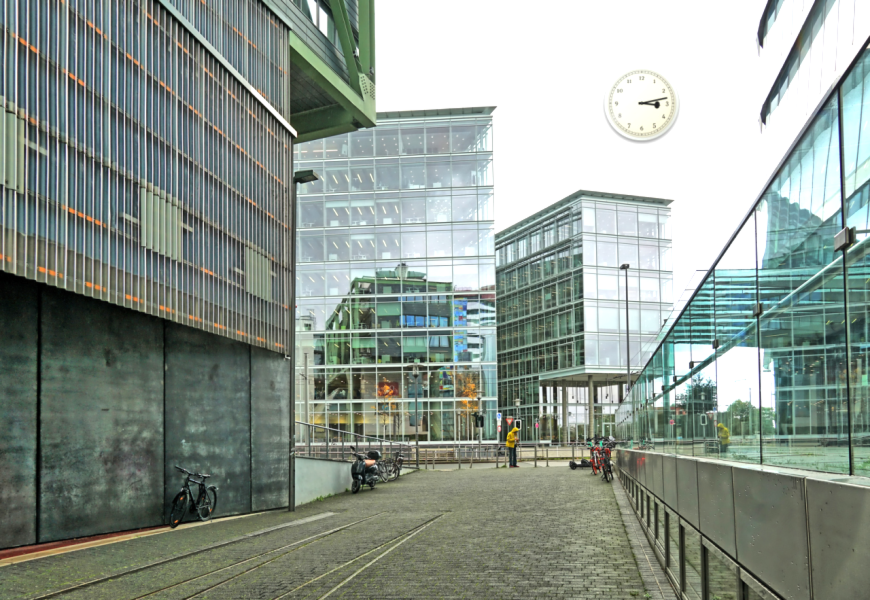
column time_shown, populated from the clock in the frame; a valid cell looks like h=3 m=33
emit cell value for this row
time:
h=3 m=13
